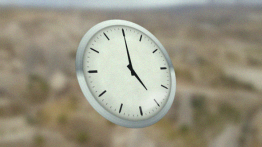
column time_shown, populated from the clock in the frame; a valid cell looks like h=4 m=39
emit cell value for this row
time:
h=5 m=0
